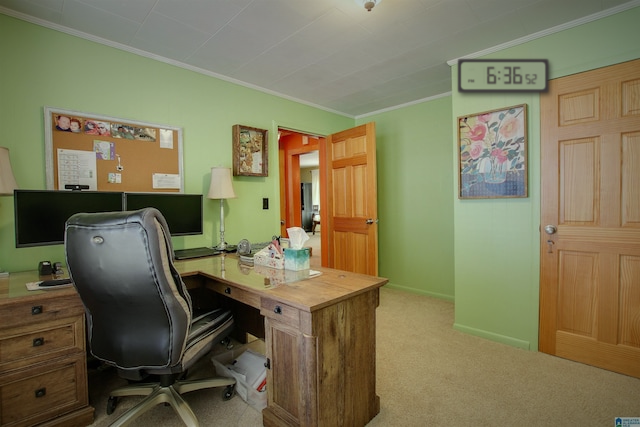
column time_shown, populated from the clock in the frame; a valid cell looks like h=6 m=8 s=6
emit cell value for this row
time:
h=6 m=36 s=52
